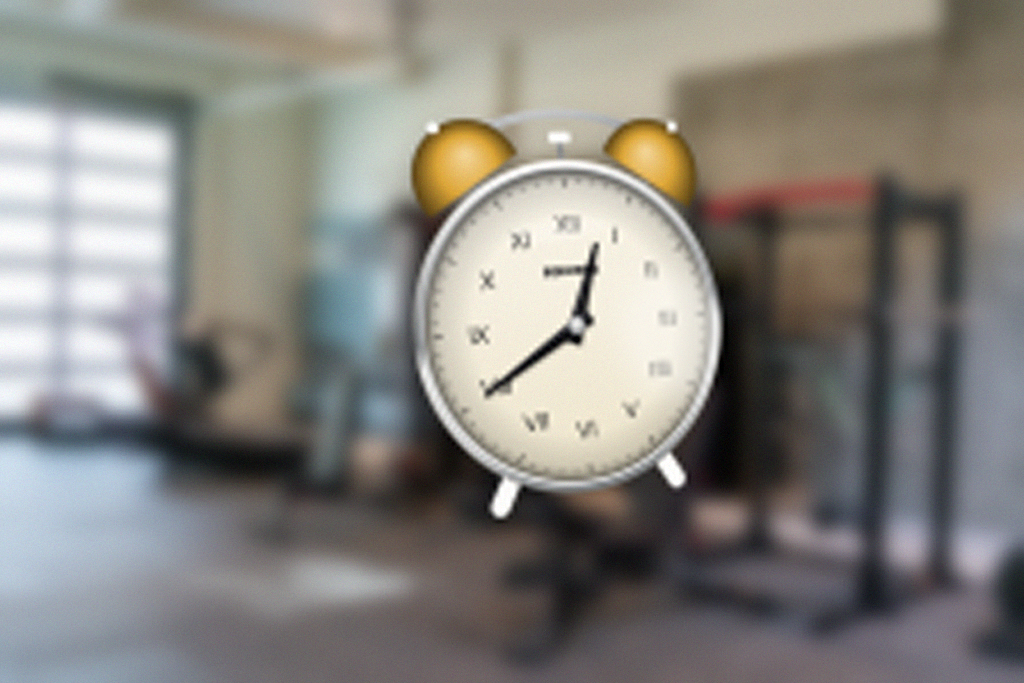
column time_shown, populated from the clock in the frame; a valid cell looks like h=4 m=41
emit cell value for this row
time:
h=12 m=40
